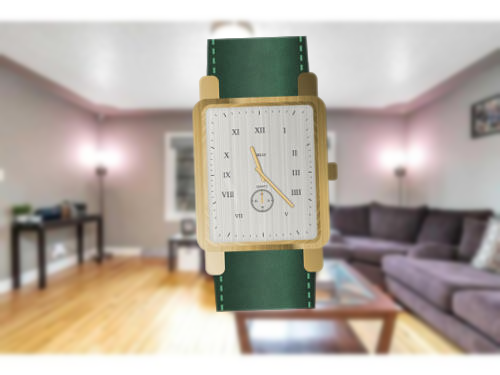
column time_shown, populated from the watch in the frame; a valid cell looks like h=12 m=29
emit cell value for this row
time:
h=11 m=23
